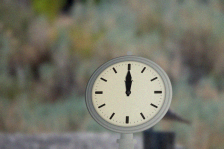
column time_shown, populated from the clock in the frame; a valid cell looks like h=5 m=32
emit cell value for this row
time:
h=12 m=0
